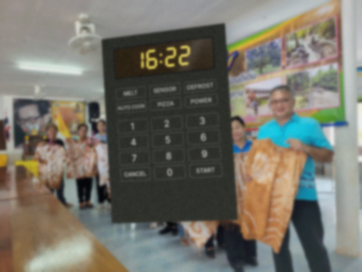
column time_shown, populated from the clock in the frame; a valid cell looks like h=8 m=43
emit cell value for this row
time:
h=16 m=22
